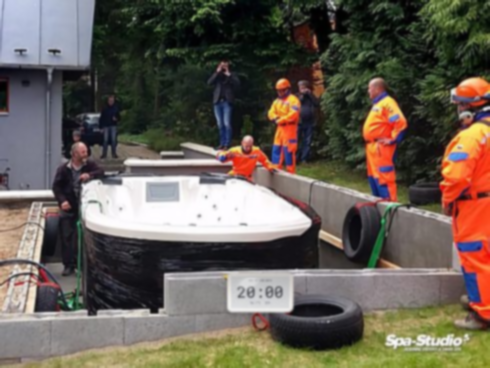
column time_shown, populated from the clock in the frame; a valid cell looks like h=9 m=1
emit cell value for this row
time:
h=20 m=0
